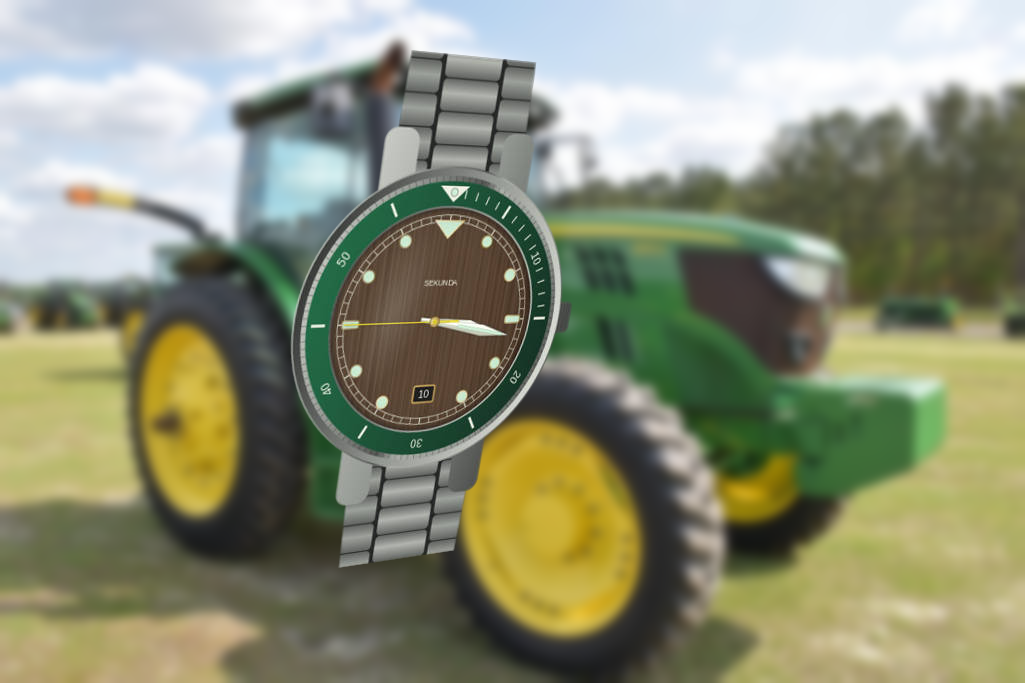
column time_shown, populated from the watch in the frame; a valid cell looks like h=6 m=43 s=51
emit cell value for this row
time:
h=3 m=16 s=45
